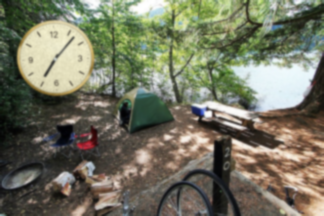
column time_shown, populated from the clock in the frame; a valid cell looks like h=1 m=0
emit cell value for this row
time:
h=7 m=7
